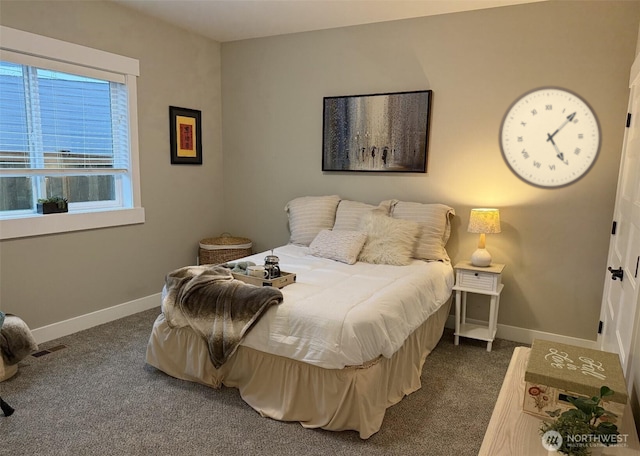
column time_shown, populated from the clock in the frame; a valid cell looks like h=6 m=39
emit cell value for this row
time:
h=5 m=8
